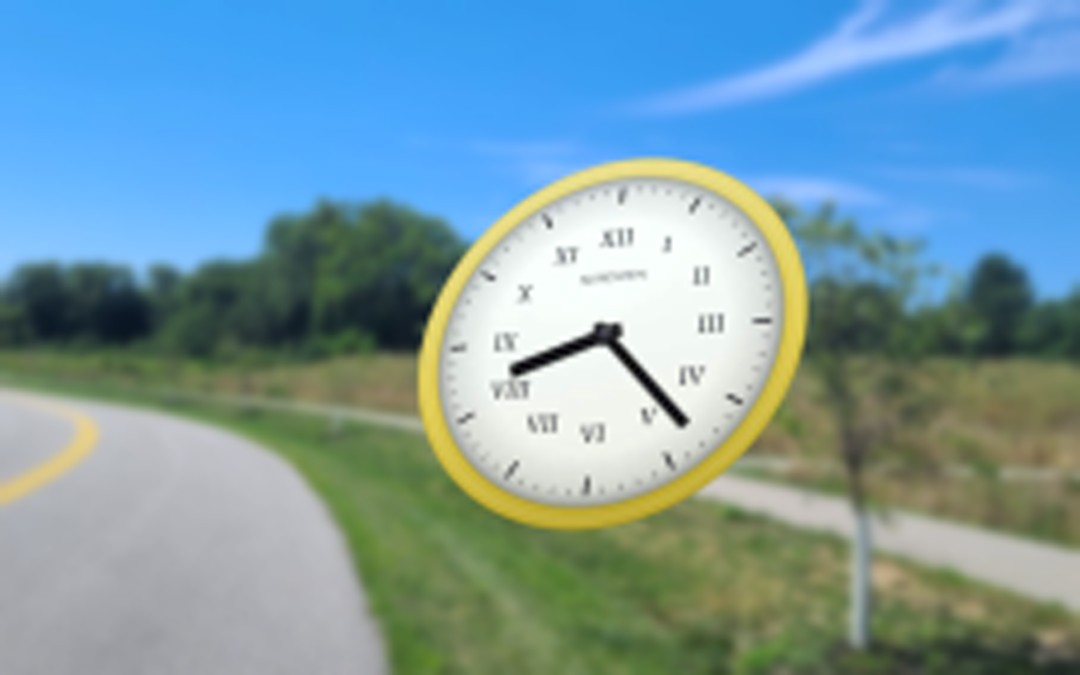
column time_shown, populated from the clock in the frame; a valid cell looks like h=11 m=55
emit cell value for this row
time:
h=8 m=23
